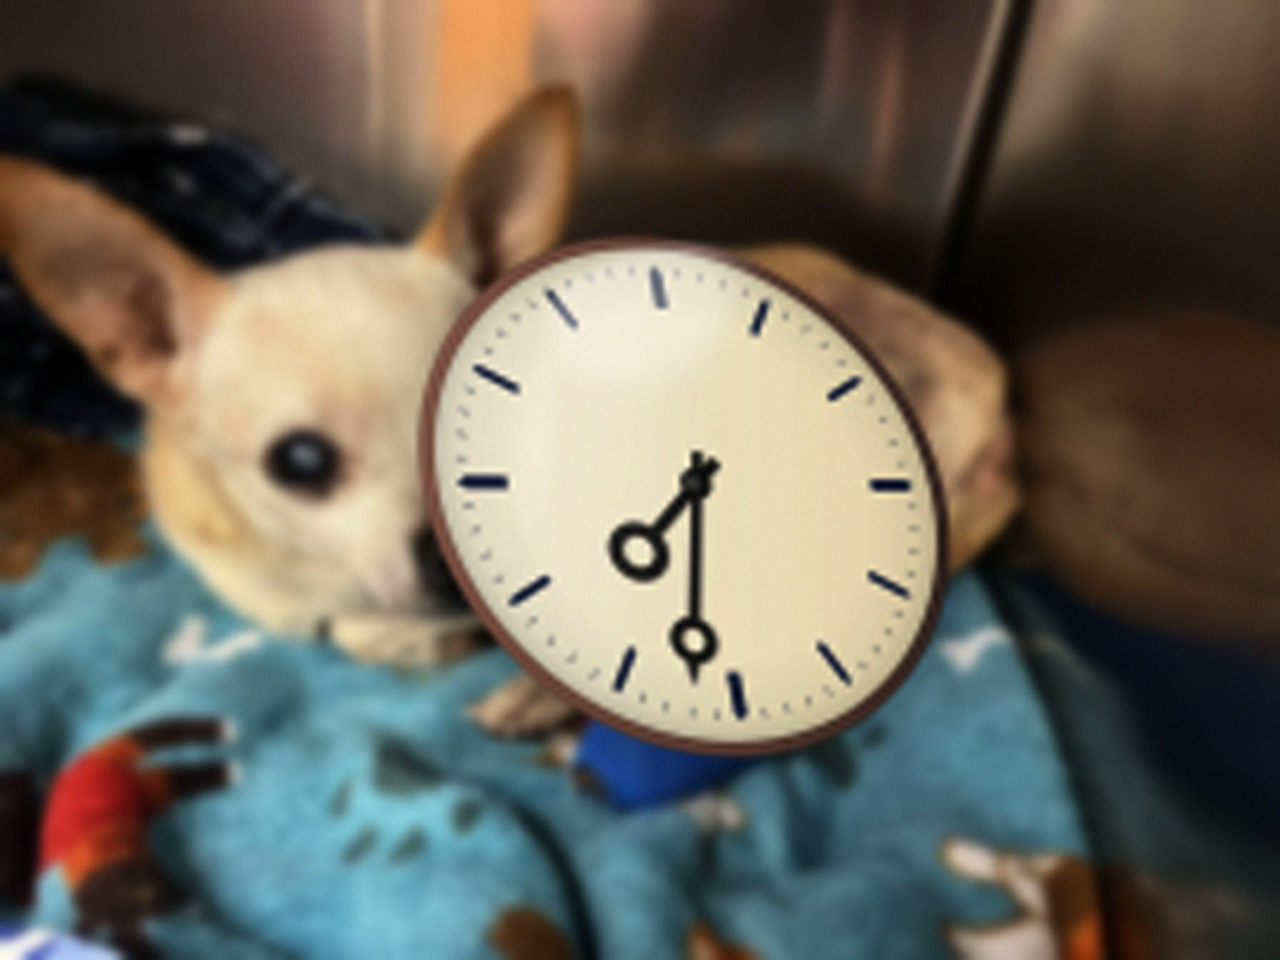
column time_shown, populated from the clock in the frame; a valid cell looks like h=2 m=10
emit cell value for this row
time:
h=7 m=32
